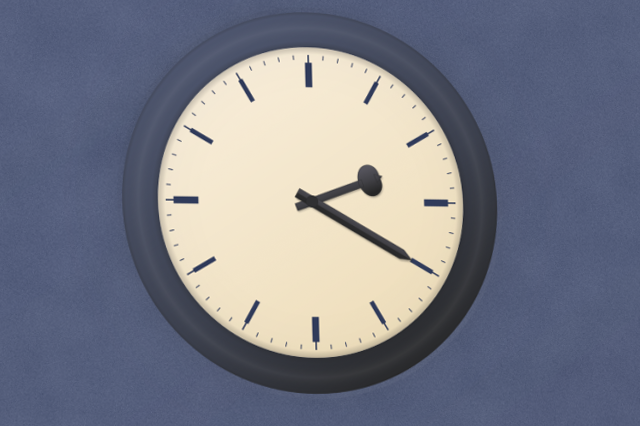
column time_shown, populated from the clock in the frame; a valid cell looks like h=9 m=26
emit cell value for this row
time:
h=2 m=20
